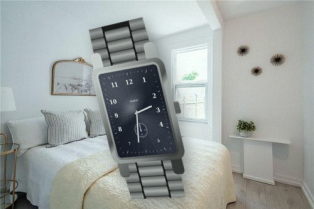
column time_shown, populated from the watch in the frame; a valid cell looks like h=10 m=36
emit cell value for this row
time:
h=2 m=32
